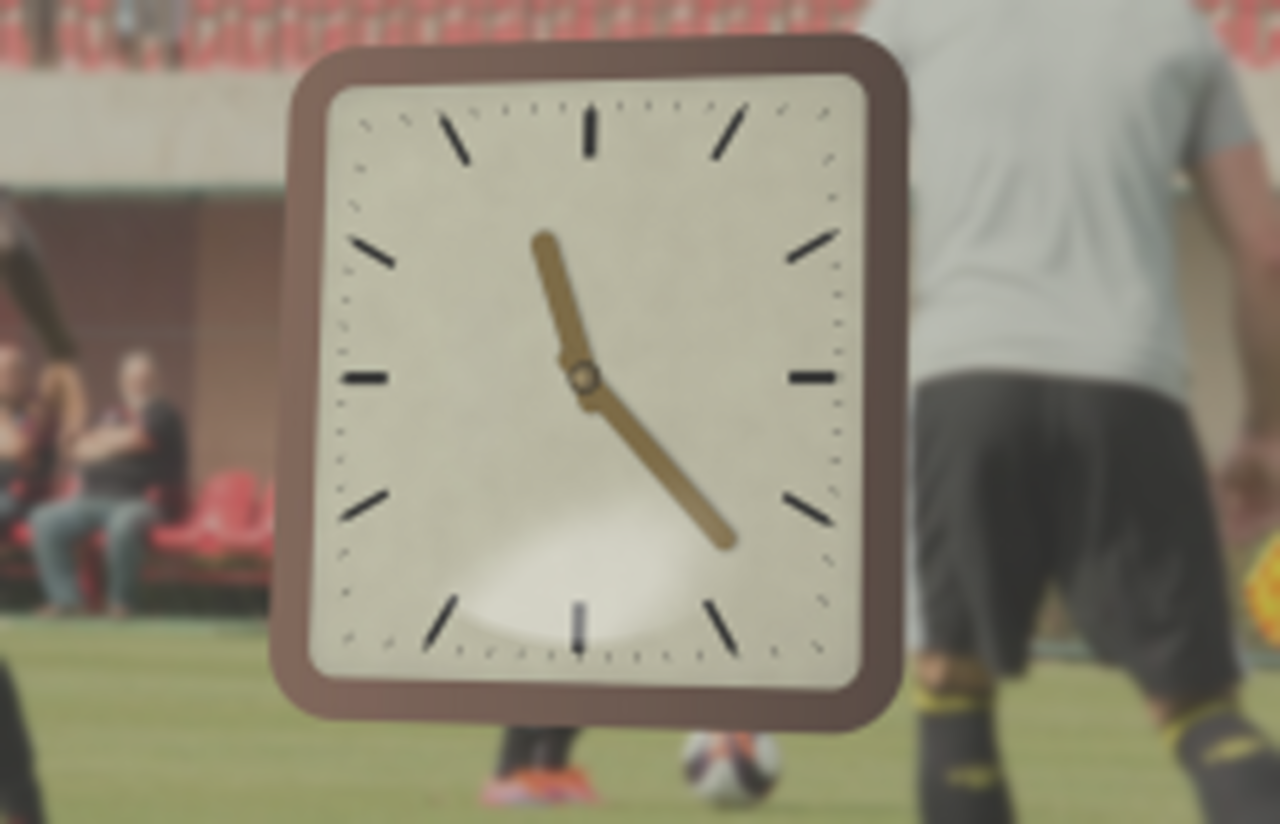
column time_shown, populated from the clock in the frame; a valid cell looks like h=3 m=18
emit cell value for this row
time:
h=11 m=23
